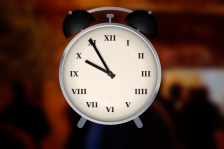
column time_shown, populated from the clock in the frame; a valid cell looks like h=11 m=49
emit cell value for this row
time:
h=9 m=55
